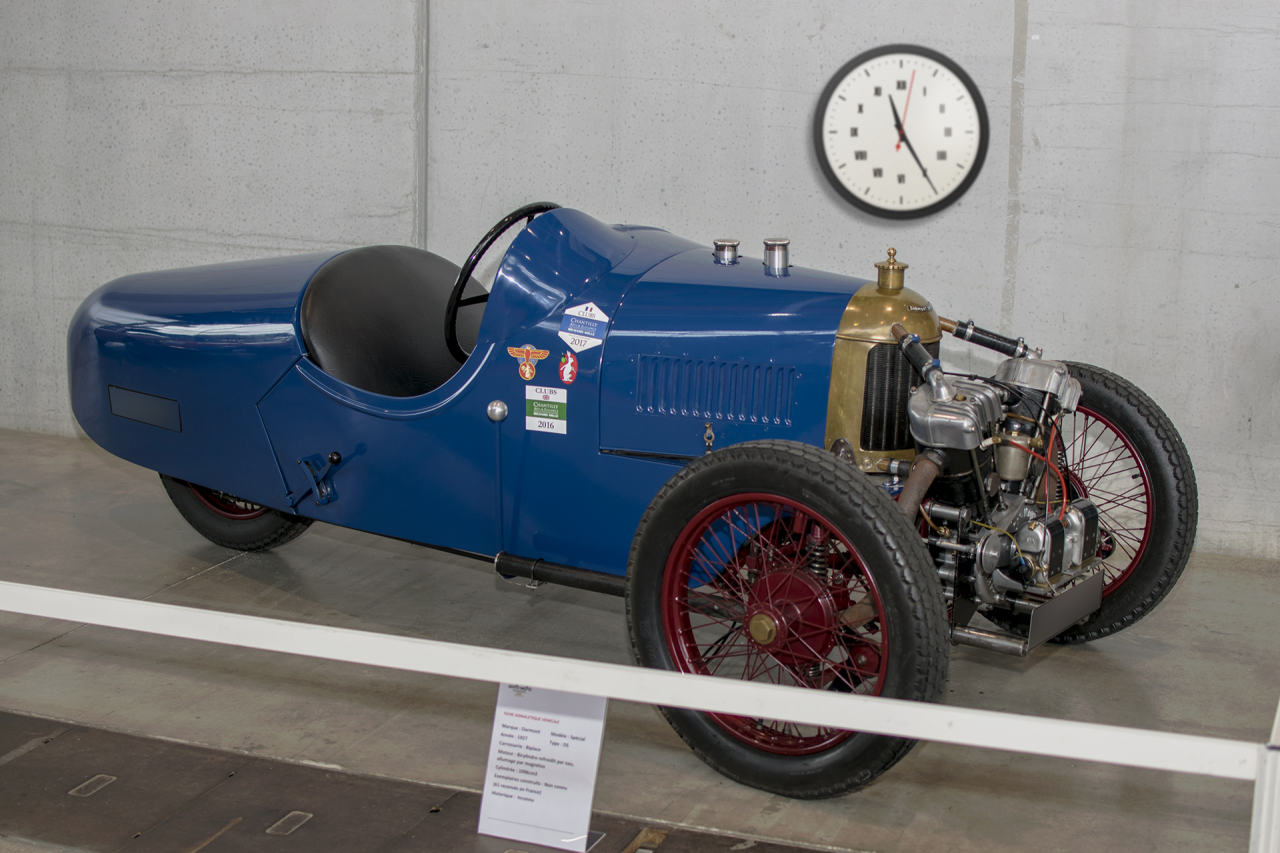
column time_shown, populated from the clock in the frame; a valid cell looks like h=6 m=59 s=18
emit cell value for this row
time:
h=11 m=25 s=2
